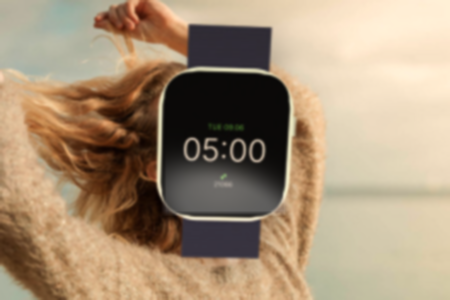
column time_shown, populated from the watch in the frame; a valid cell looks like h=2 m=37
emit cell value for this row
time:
h=5 m=0
